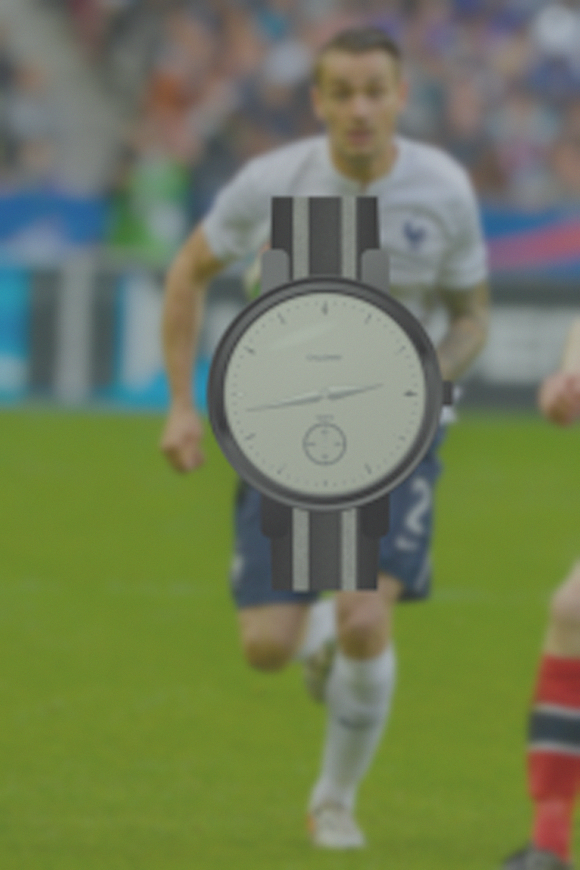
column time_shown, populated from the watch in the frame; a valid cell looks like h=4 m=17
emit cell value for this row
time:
h=2 m=43
